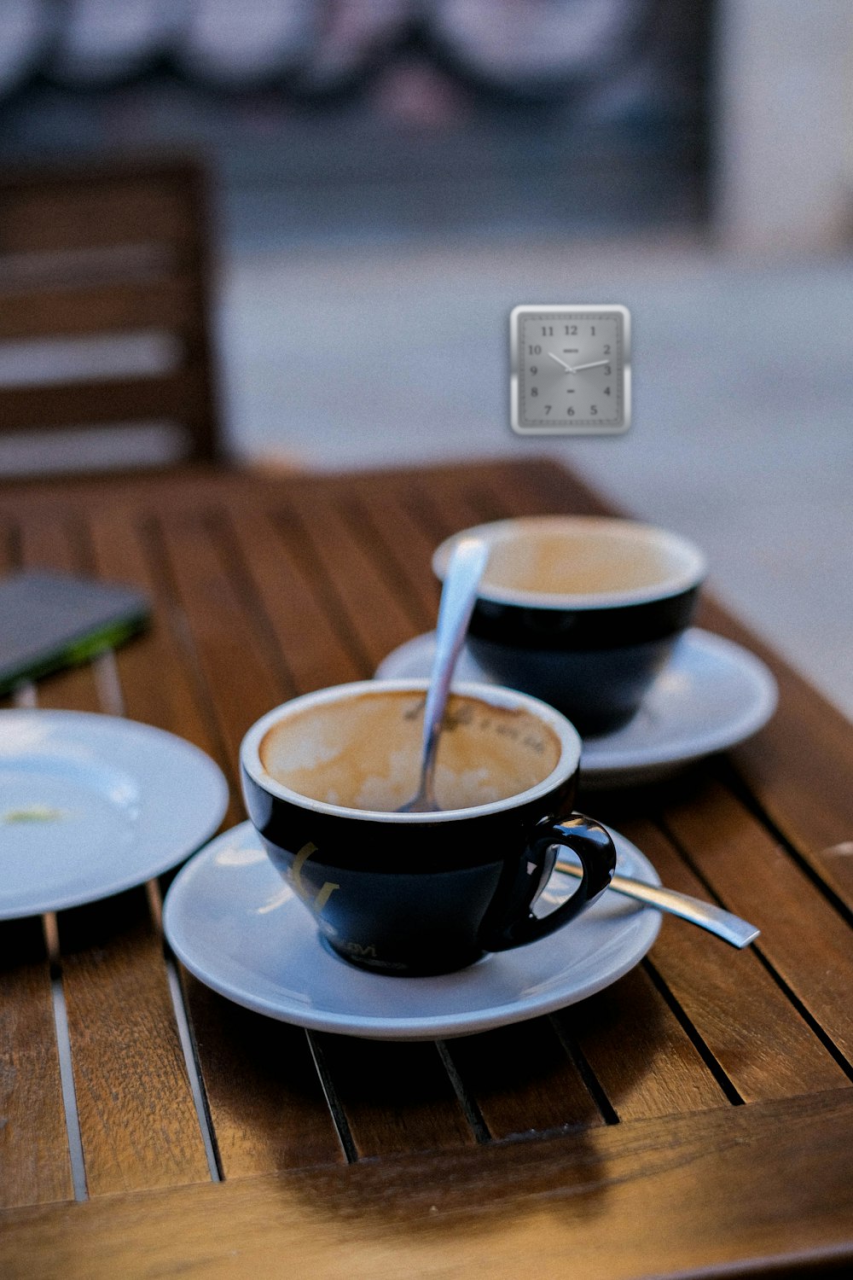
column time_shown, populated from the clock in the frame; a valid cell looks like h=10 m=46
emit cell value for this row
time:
h=10 m=13
